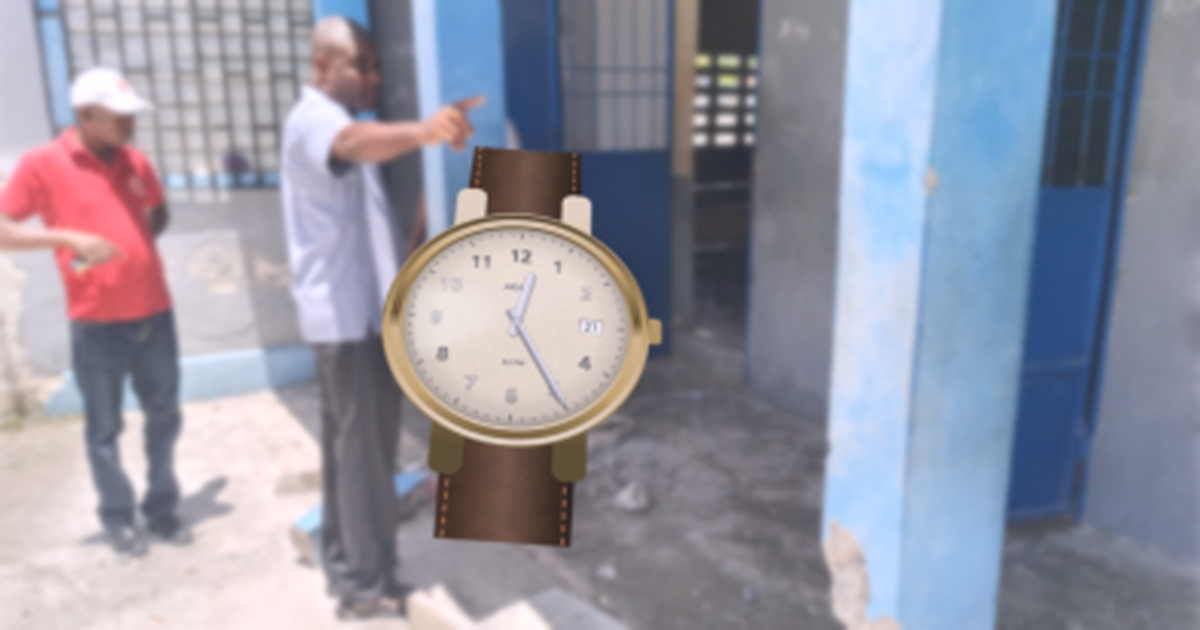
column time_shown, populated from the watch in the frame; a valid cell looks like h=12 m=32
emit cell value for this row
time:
h=12 m=25
